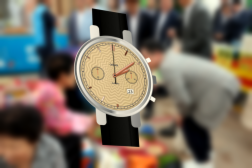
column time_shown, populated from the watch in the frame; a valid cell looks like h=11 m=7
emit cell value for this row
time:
h=2 m=9
